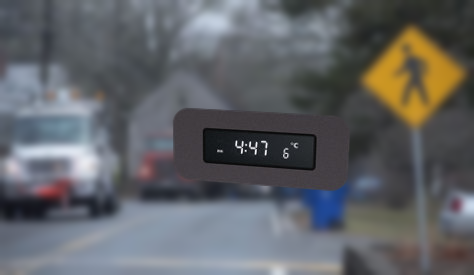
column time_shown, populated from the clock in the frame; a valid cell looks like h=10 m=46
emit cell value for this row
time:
h=4 m=47
